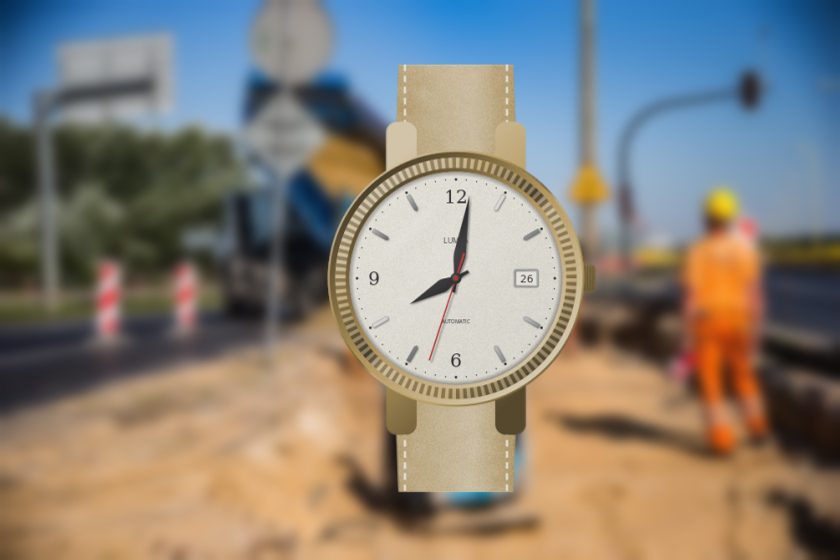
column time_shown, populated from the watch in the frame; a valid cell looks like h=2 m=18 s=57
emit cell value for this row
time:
h=8 m=1 s=33
